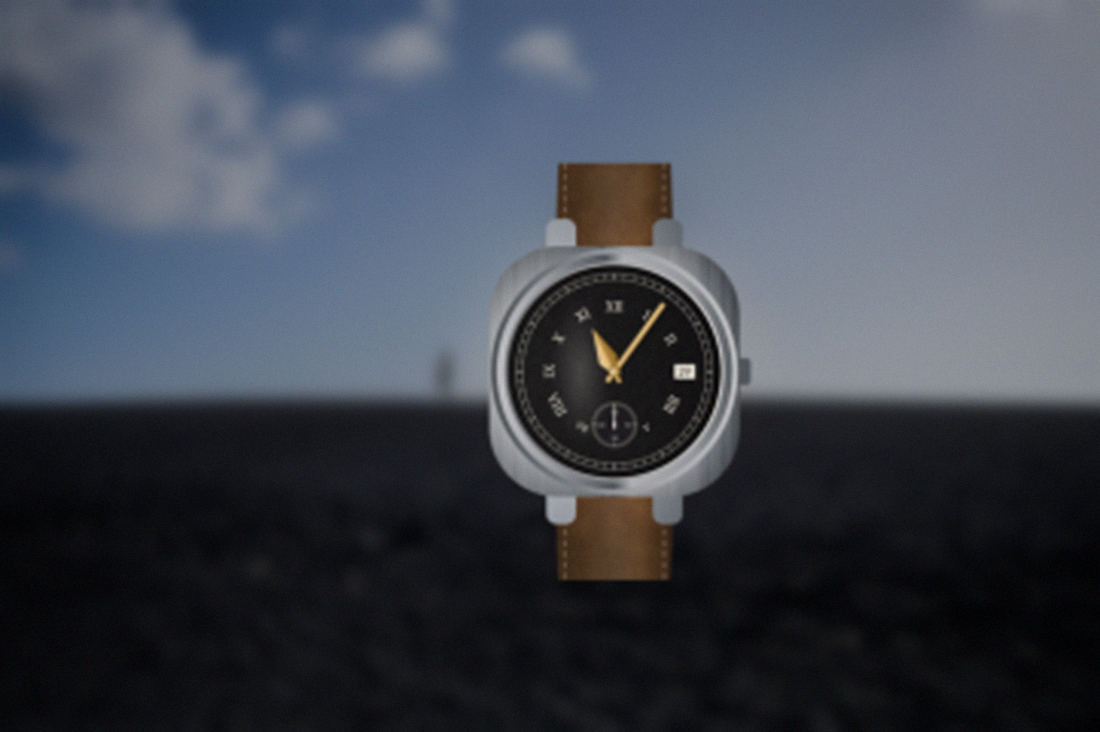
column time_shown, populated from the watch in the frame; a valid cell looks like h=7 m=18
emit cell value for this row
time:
h=11 m=6
